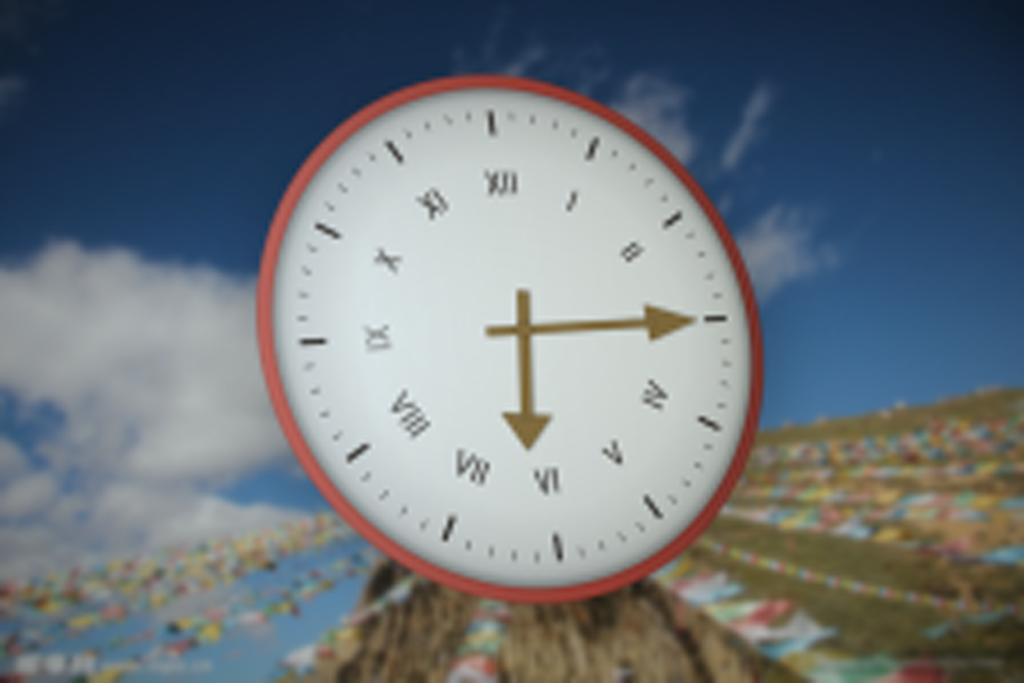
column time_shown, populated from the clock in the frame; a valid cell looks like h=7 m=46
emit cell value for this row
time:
h=6 m=15
